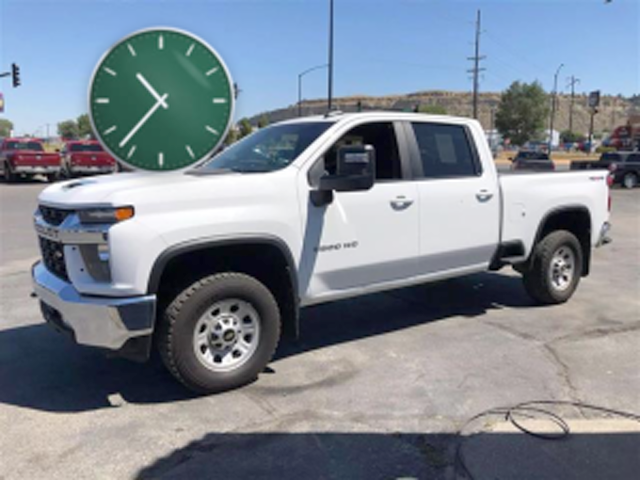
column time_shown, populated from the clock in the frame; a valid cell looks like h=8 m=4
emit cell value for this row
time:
h=10 m=37
